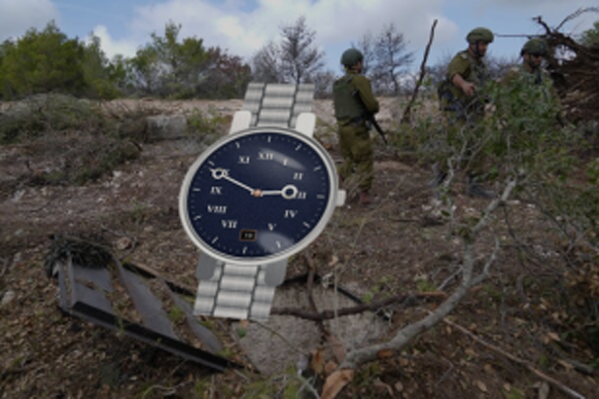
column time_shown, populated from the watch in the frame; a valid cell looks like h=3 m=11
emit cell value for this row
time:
h=2 m=49
